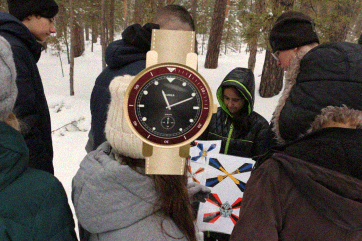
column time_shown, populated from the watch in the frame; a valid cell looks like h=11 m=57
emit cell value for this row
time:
h=11 m=11
